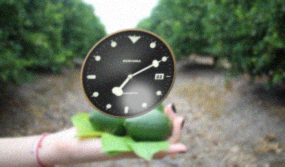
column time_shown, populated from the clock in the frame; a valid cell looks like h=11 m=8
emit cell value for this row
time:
h=7 m=10
